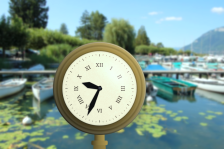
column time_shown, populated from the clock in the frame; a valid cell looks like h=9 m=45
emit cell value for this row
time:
h=9 m=34
